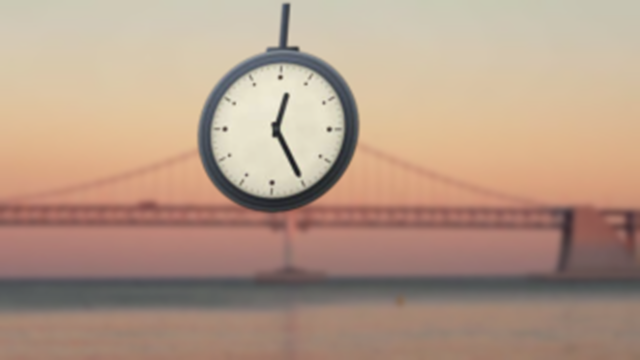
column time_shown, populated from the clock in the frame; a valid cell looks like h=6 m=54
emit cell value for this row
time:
h=12 m=25
